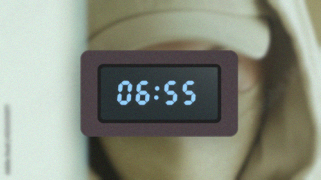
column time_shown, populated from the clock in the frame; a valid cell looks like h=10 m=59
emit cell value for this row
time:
h=6 m=55
